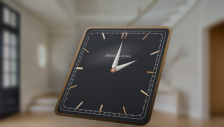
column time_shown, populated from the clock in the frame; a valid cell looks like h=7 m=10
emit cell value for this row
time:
h=2 m=0
